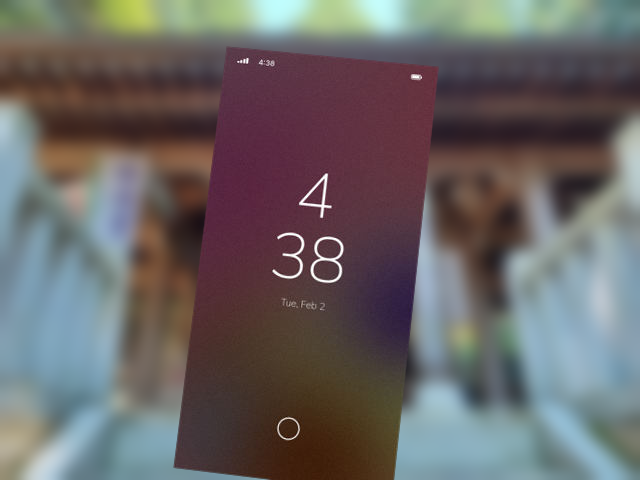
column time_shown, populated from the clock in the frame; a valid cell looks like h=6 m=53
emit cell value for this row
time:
h=4 m=38
